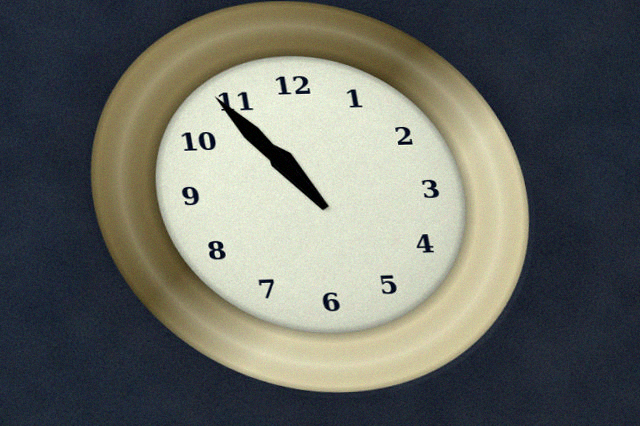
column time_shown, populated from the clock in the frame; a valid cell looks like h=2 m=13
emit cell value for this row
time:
h=10 m=54
